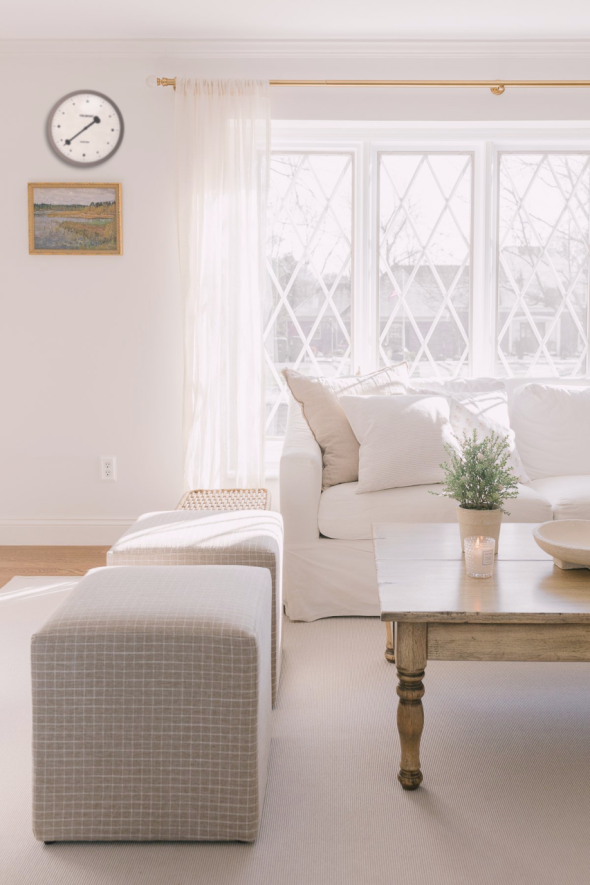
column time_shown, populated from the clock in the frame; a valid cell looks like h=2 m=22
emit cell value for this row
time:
h=1 m=38
